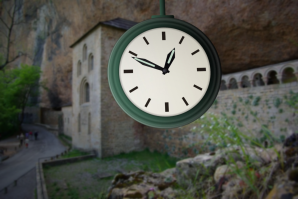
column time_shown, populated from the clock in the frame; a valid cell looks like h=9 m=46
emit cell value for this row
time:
h=12 m=49
